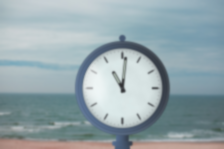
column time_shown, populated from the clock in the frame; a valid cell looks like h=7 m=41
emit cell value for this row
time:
h=11 m=1
